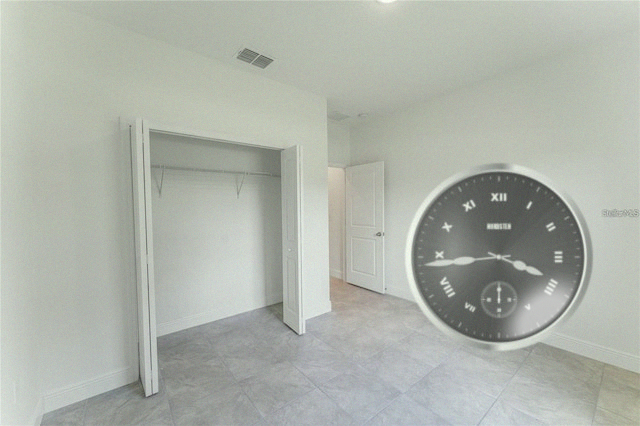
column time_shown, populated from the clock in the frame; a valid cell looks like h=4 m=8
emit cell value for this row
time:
h=3 m=44
